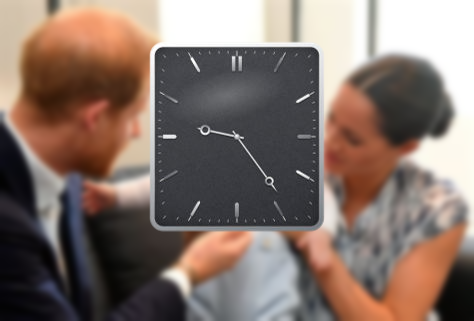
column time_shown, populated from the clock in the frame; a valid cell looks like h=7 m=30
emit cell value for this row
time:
h=9 m=24
